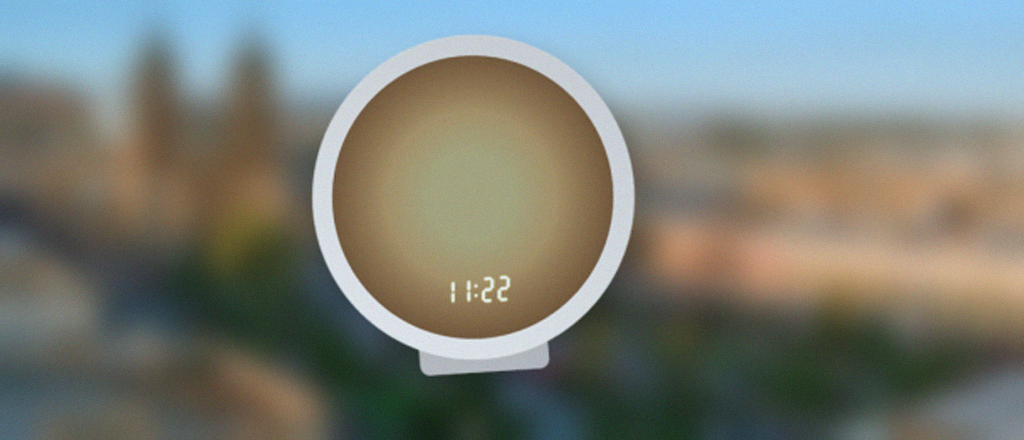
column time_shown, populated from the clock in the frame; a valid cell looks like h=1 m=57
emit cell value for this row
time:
h=11 m=22
